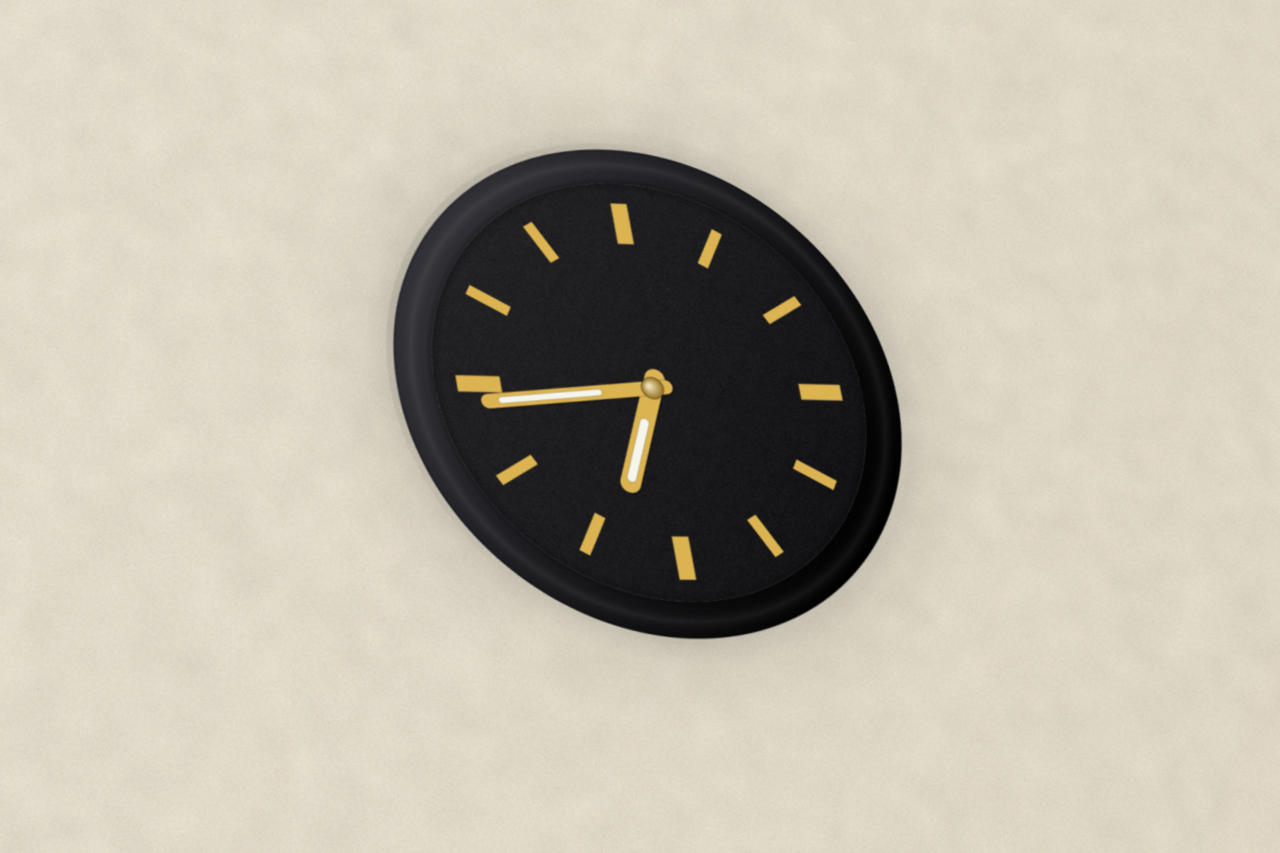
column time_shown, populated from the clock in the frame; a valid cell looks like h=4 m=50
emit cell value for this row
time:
h=6 m=44
